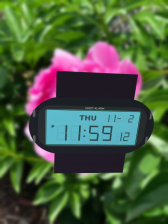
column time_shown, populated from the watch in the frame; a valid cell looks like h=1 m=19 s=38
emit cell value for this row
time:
h=11 m=59 s=12
